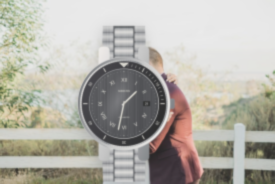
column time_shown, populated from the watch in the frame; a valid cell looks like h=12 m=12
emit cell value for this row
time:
h=1 m=32
